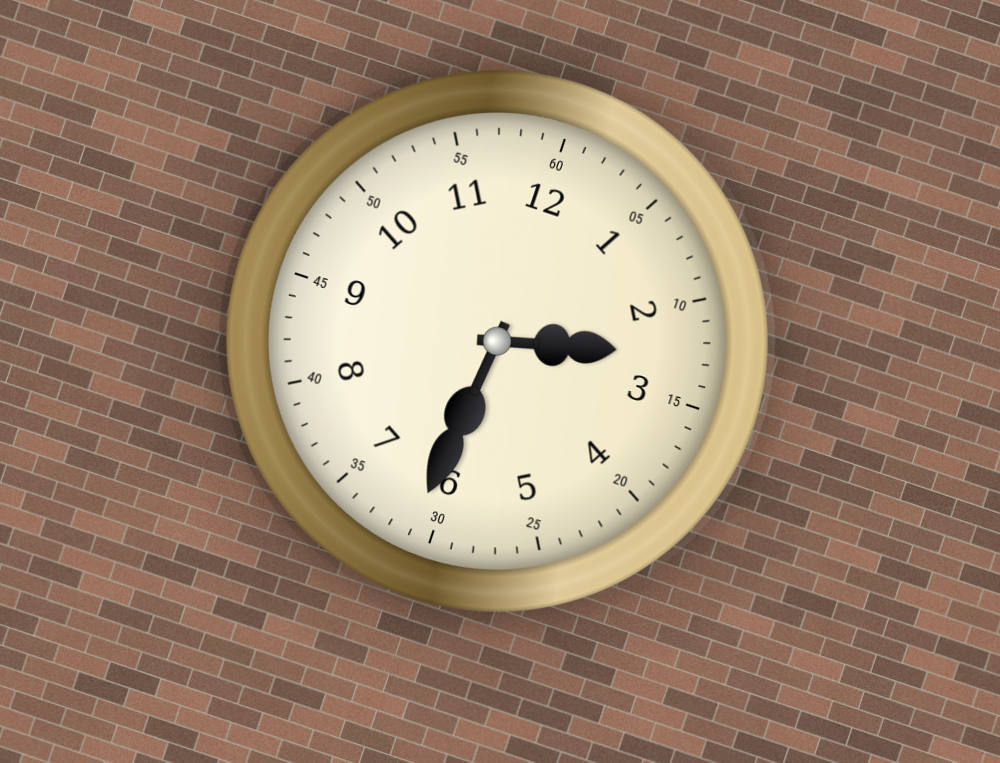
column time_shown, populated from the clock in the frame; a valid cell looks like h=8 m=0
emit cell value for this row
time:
h=2 m=31
